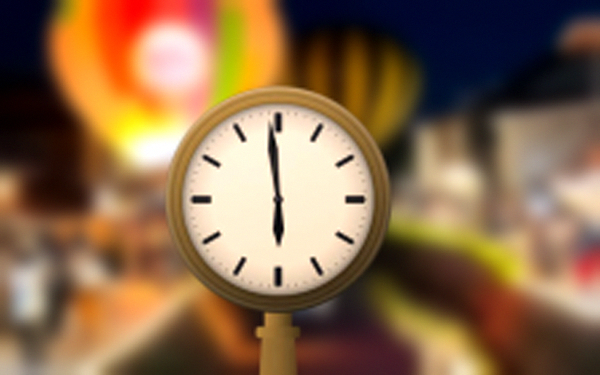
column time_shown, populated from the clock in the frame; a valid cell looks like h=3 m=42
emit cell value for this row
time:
h=5 m=59
